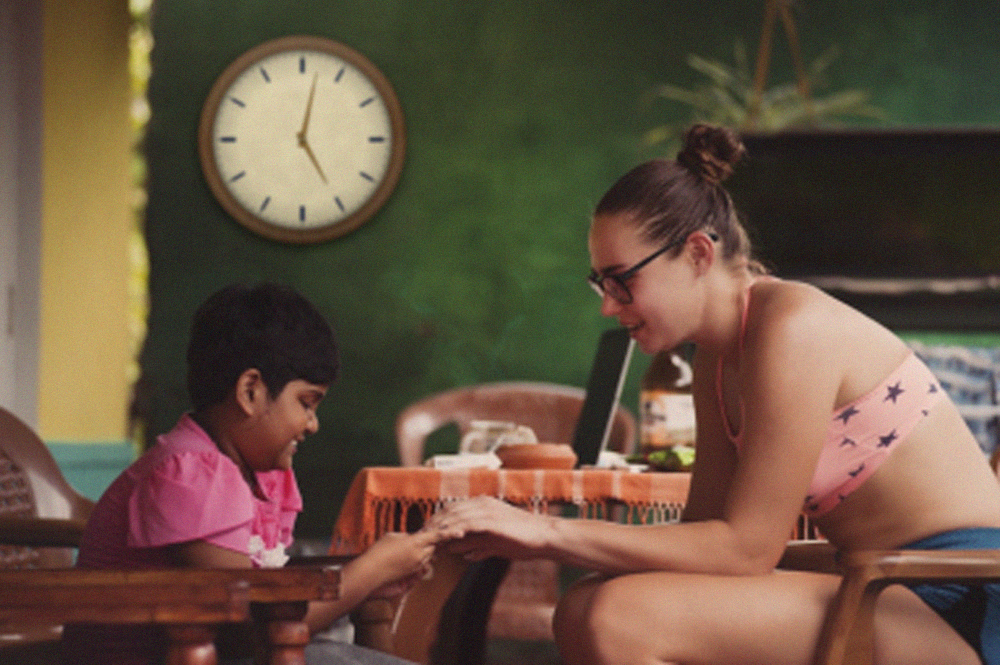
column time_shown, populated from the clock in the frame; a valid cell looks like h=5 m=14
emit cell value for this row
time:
h=5 m=2
